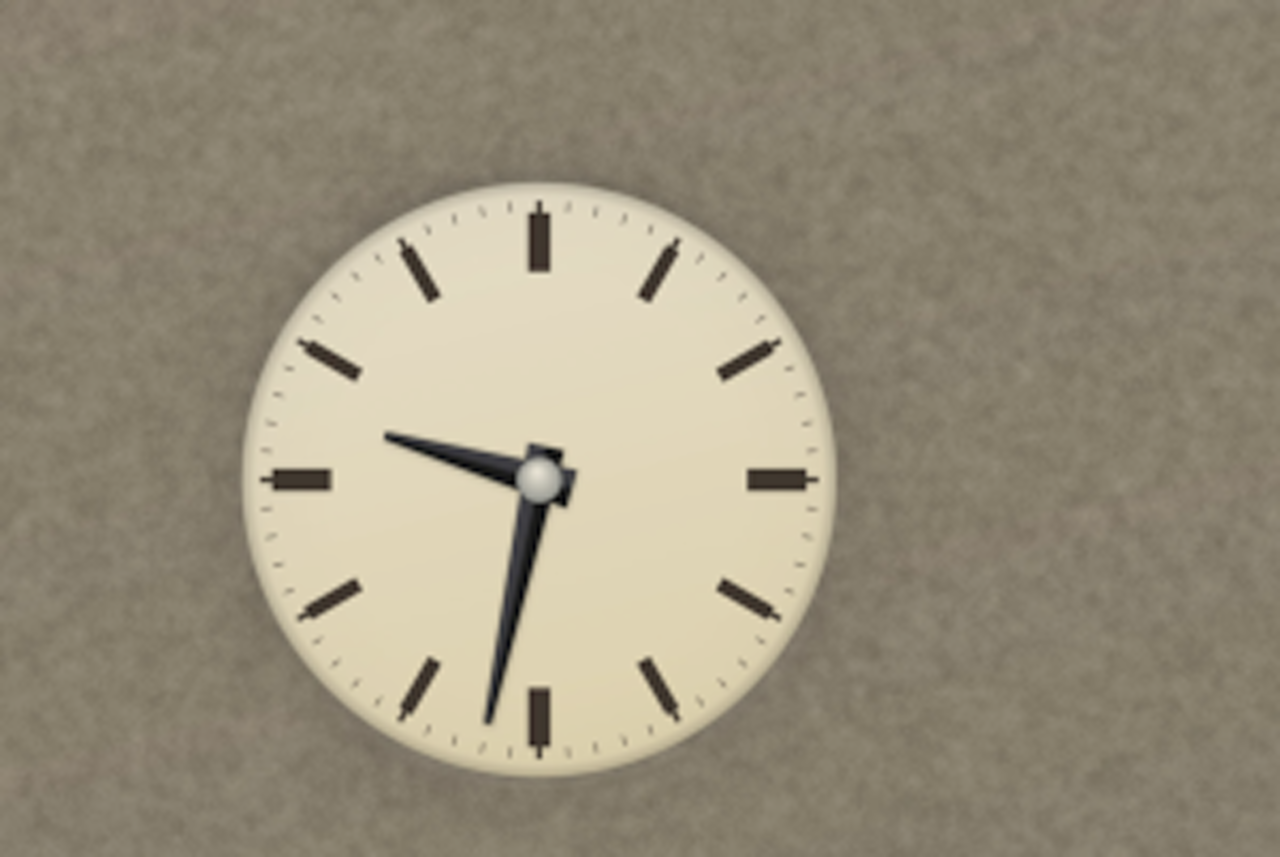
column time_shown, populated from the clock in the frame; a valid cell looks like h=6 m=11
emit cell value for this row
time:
h=9 m=32
